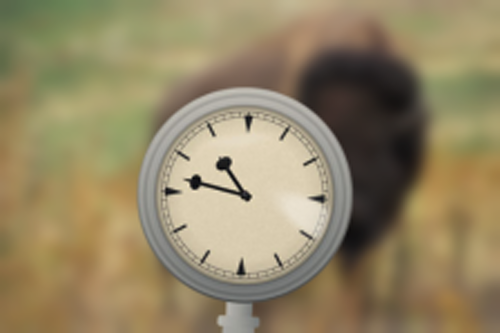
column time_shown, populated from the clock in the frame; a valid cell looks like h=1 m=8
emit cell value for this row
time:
h=10 m=47
